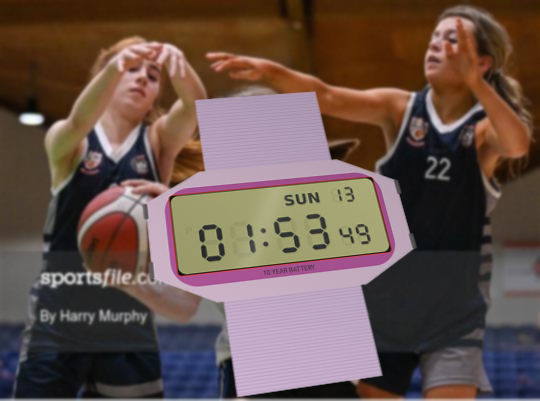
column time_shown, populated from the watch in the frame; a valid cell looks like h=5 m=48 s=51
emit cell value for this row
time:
h=1 m=53 s=49
